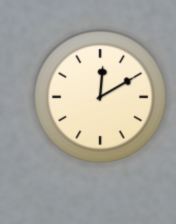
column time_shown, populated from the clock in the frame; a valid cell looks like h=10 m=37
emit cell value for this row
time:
h=12 m=10
